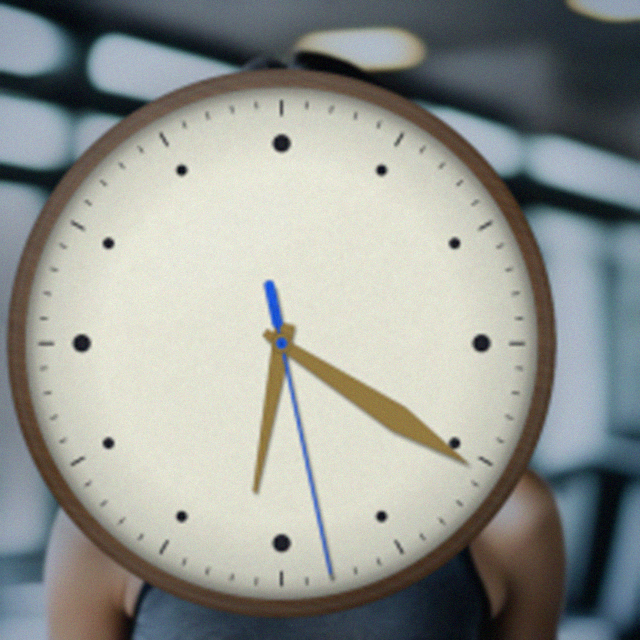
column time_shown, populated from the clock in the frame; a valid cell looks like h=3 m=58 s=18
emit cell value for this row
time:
h=6 m=20 s=28
